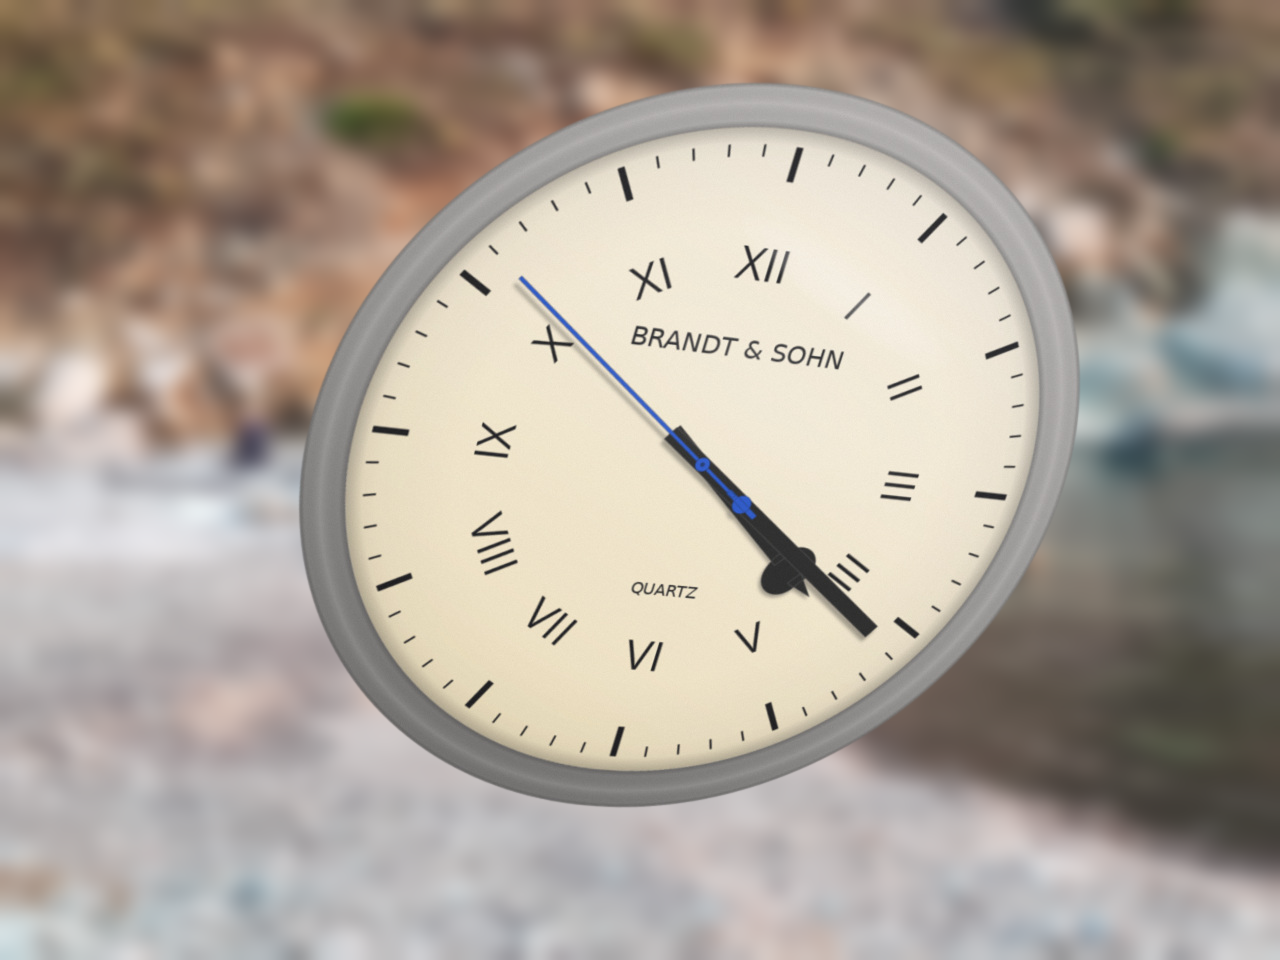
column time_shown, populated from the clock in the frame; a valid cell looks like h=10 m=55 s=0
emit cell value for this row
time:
h=4 m=20 s=51
